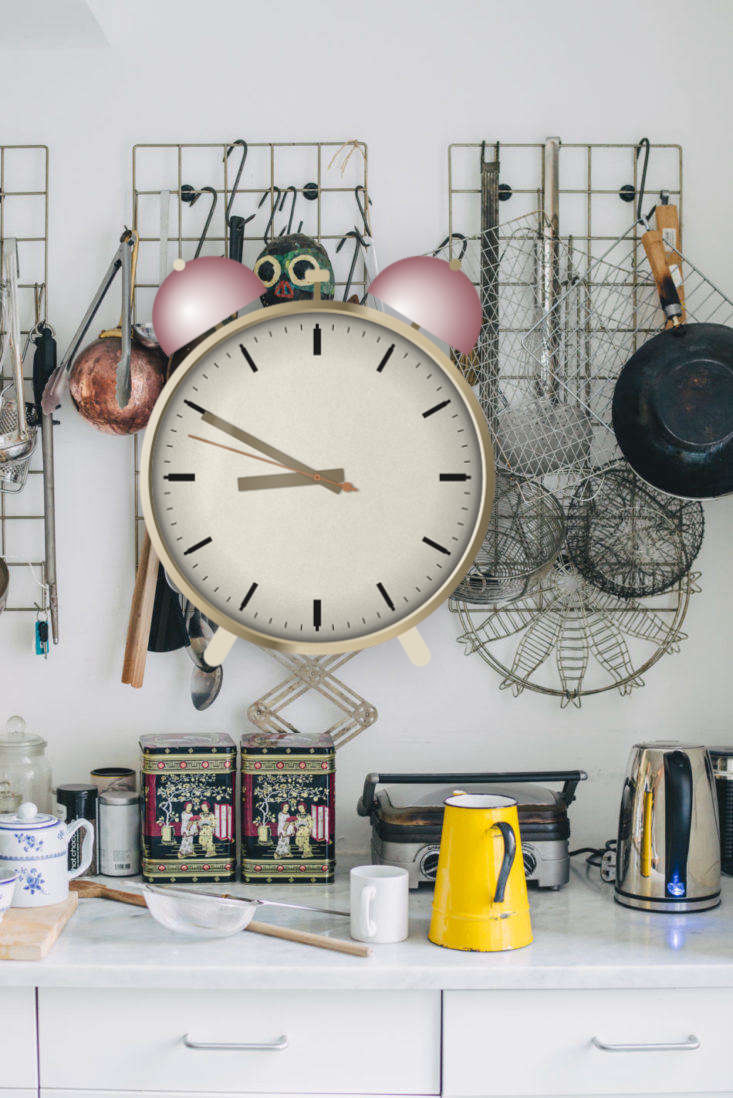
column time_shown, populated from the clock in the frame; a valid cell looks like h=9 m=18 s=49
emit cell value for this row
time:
h=8 m=49 s=48
